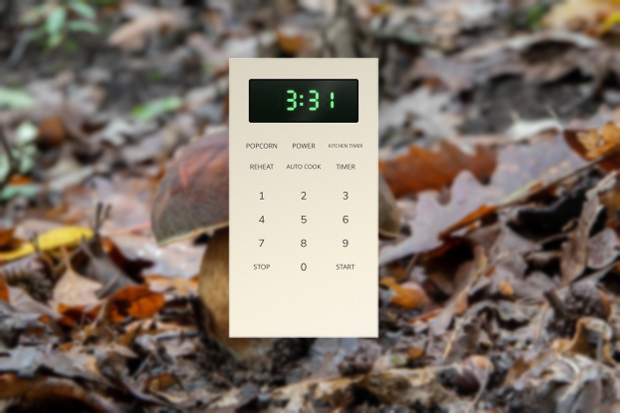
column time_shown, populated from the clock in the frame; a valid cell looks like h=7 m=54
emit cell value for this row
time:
h=3 m=31
